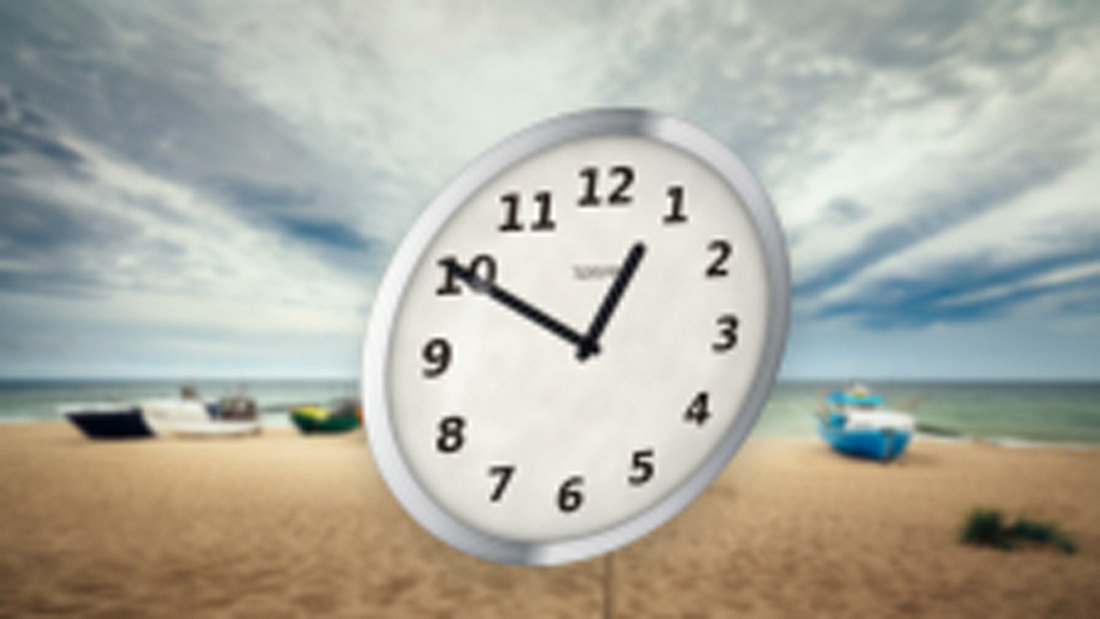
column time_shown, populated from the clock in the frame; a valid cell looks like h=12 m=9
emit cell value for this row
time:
h=12 m=50
